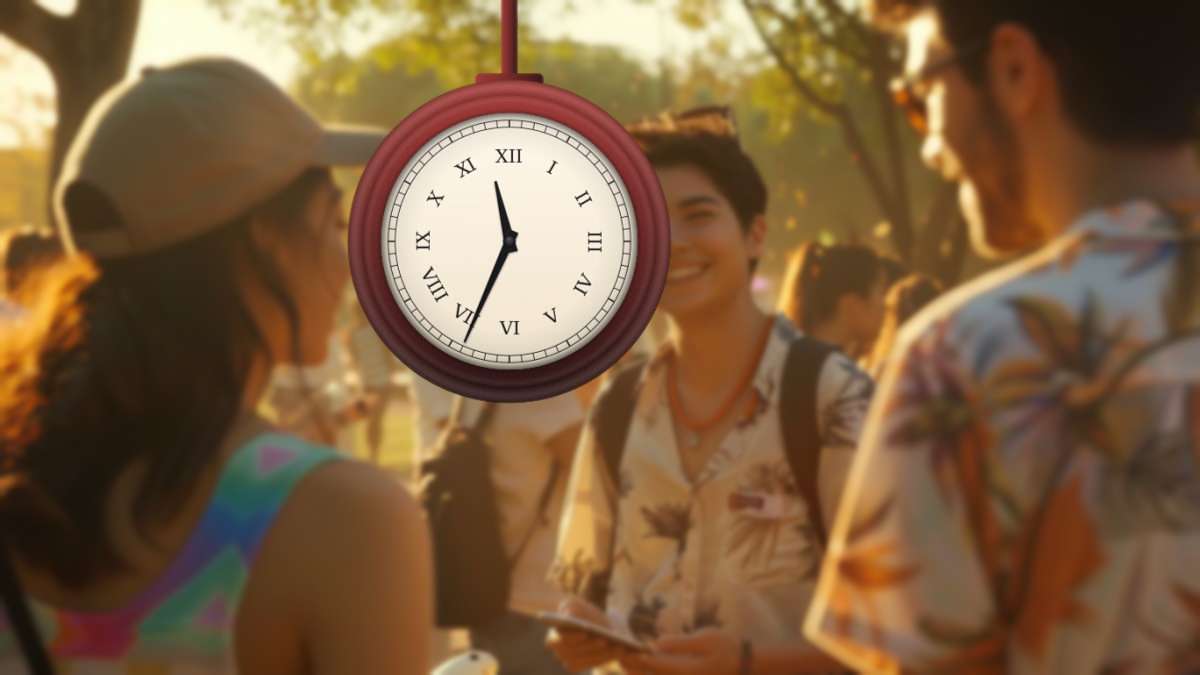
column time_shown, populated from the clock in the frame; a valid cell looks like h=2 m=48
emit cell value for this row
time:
h=11 m=34
